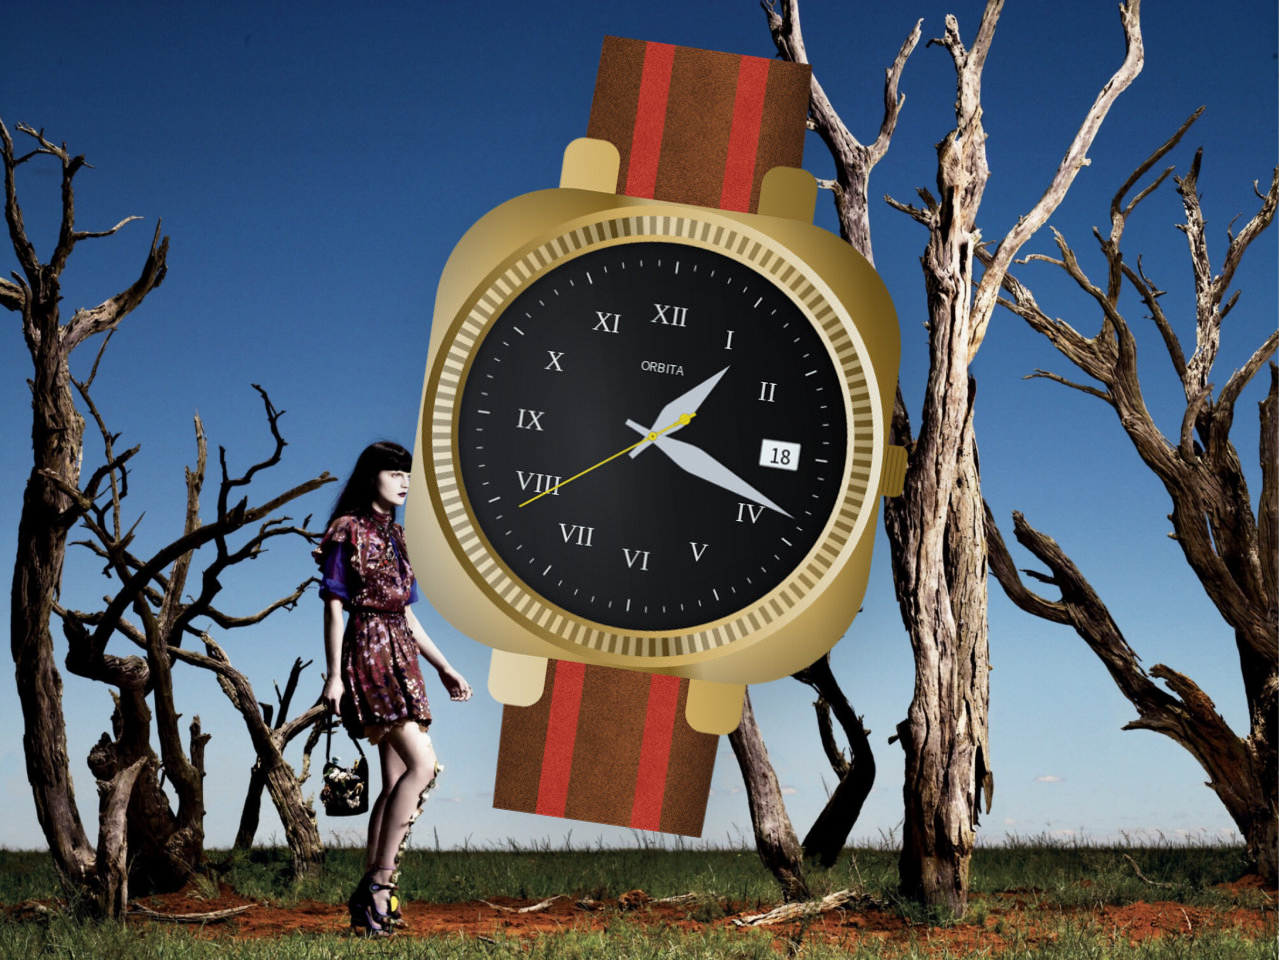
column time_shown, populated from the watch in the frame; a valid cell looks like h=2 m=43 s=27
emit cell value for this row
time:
h=1 m=18 s=39
